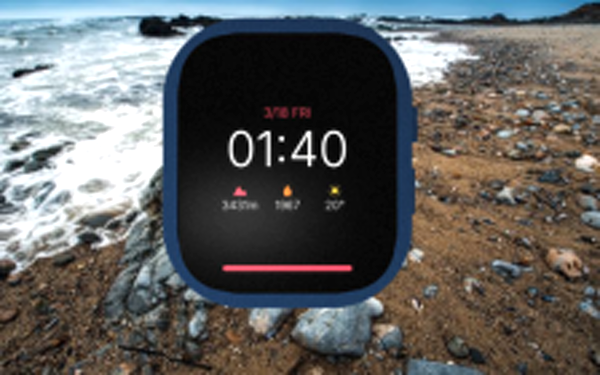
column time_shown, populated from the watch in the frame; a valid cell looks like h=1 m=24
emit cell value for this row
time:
h=1 m=40
